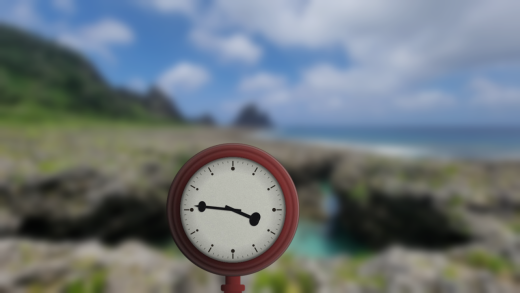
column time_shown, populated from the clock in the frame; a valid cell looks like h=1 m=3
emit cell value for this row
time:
h=3 m=46
